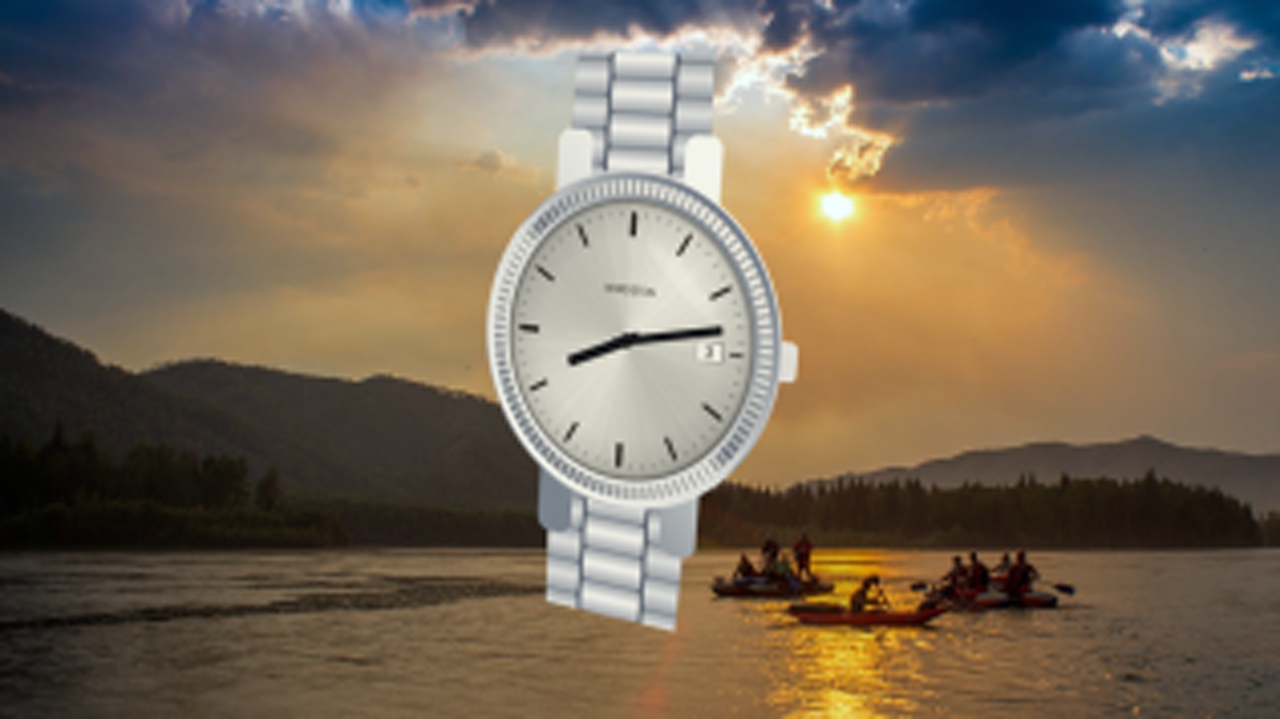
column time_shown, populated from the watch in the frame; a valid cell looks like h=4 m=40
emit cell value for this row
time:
h=8 m=13
